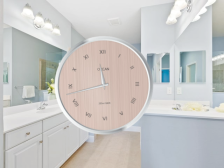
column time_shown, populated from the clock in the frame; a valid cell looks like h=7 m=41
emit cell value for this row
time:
h=11 m=43
